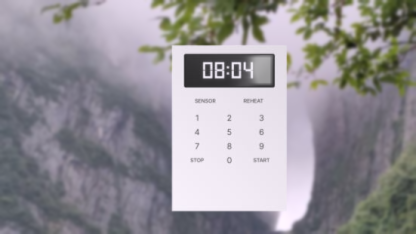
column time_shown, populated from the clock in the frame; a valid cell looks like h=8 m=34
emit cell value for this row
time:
h=8 m=4
